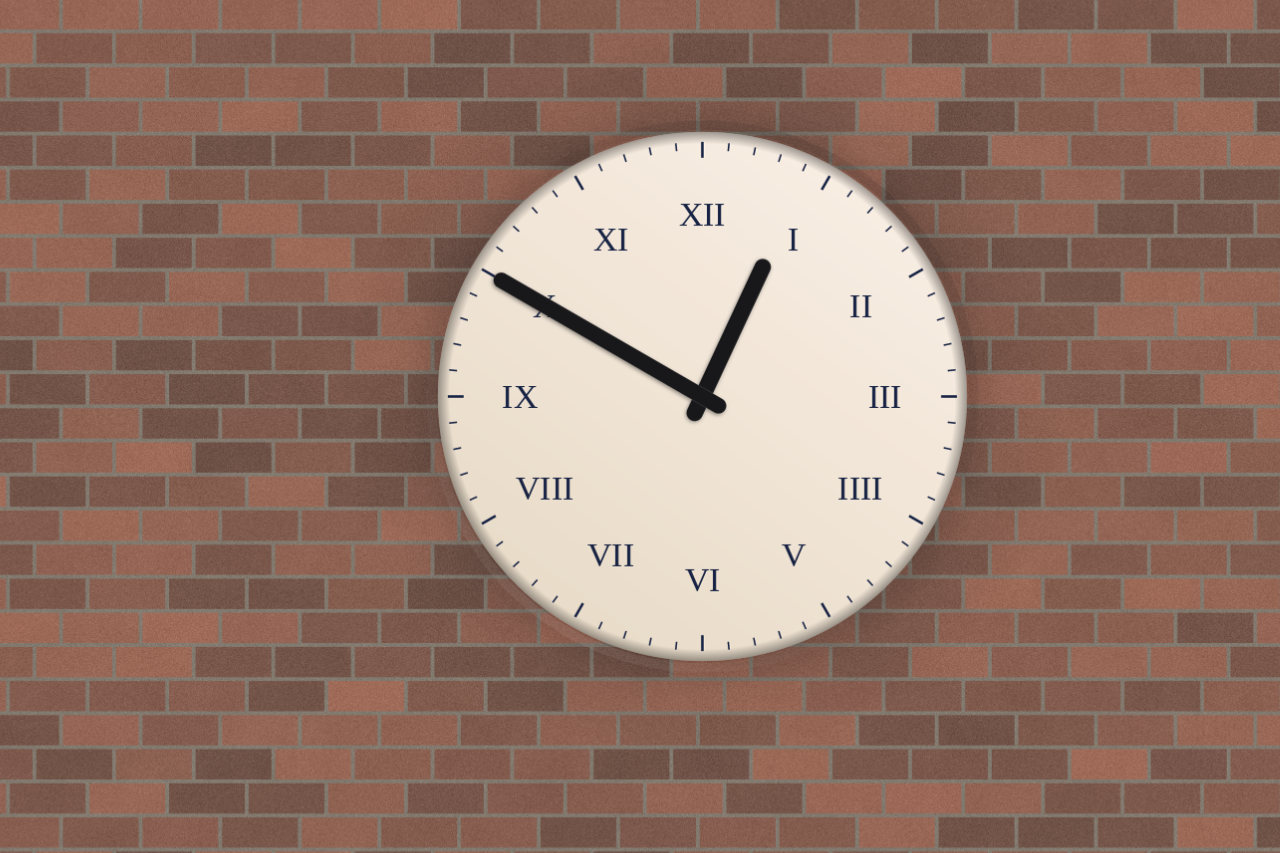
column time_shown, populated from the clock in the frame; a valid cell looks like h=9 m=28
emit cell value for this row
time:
h=12 m=50
